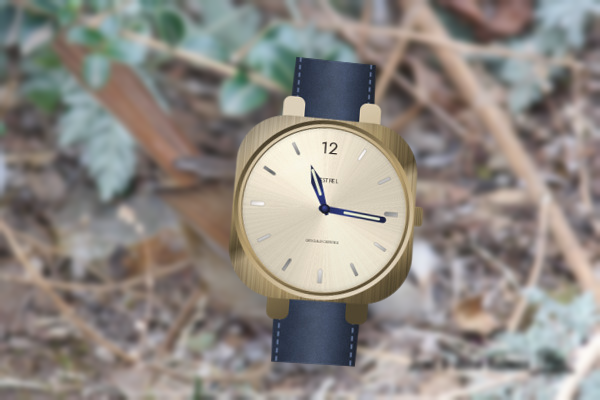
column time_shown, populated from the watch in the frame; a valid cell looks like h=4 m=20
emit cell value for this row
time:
h=11 m=16
